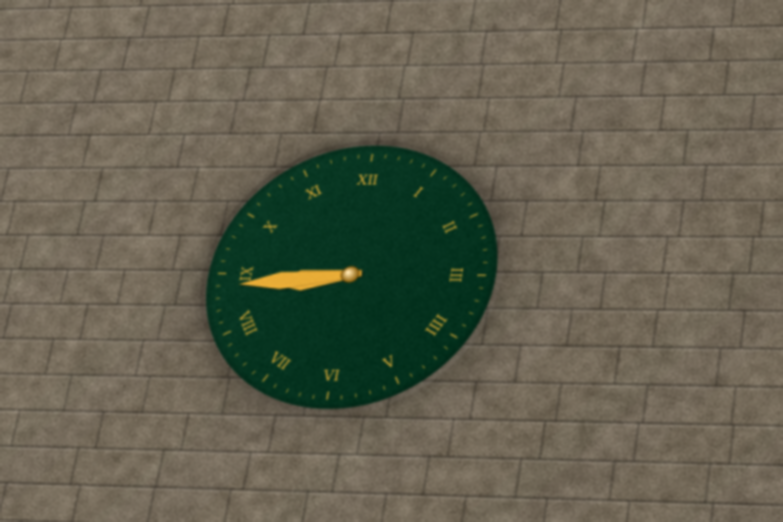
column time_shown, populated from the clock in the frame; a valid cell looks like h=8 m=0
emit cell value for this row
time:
h=8 m=44
